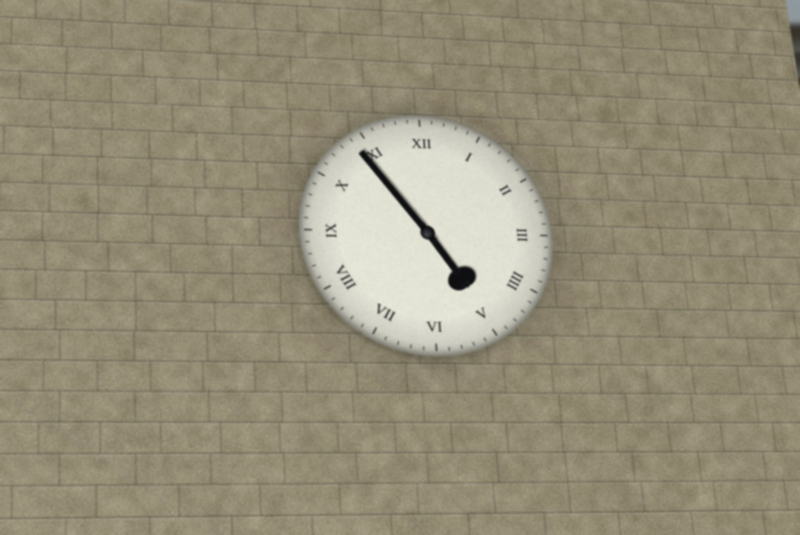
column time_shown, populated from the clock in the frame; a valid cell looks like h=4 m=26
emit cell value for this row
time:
h=4 m=54
